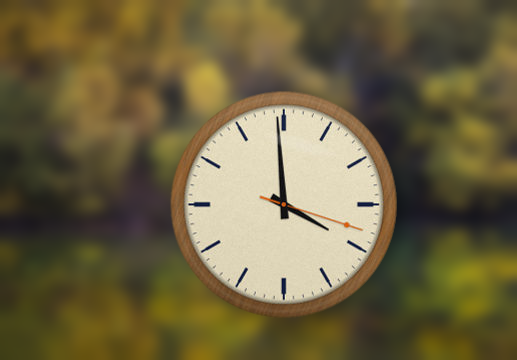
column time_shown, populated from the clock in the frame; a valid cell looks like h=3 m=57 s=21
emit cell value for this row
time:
h=3 m=59 s=18
